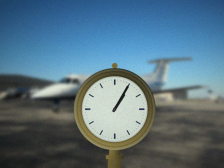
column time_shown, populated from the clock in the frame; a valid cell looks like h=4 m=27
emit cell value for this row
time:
h=1 m=5
